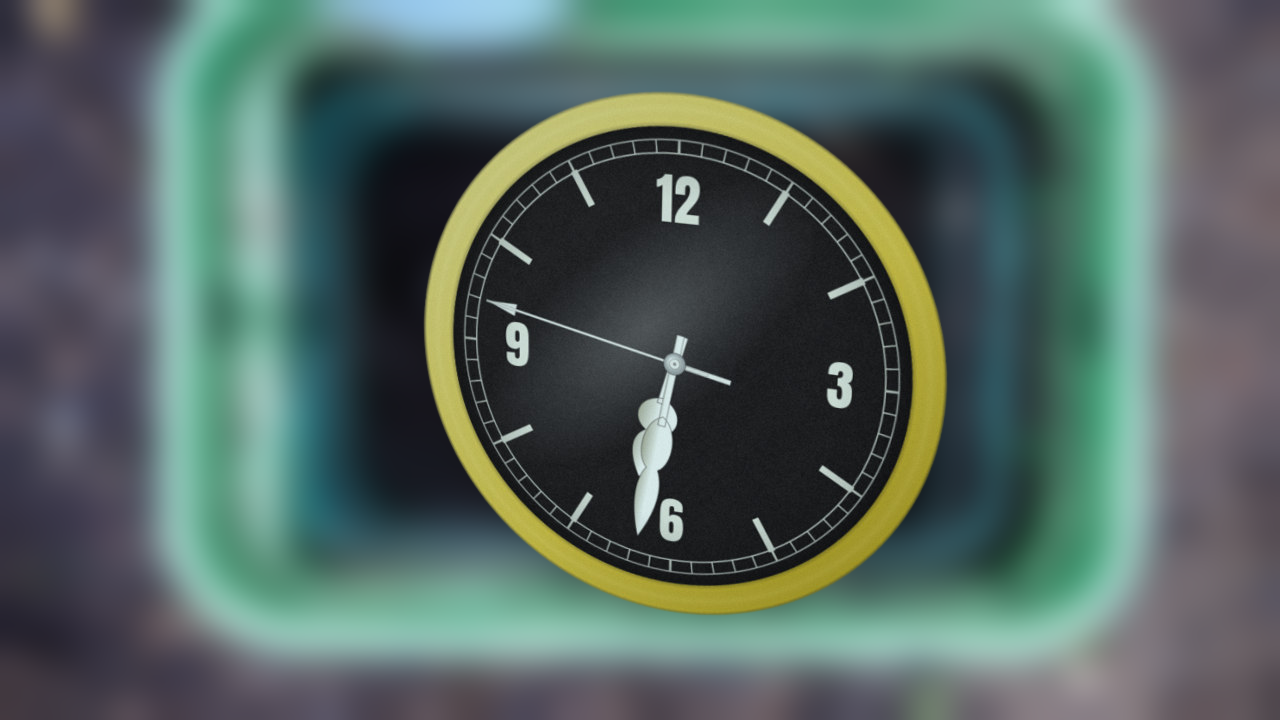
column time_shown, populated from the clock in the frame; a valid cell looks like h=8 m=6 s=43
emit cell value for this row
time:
h=6 m=31 s=47
